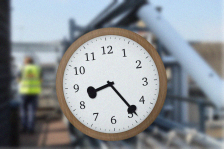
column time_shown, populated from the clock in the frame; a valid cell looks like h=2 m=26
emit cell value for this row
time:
h=8 m=24
